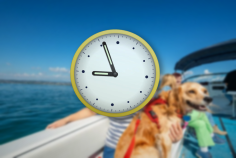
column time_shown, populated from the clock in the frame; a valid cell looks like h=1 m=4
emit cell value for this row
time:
h=8 m=56
